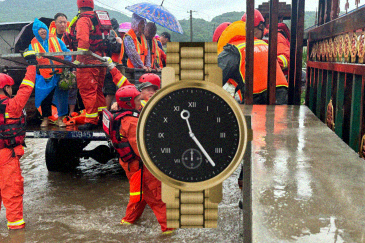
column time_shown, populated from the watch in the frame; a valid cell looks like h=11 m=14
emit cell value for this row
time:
h=11 m=24
